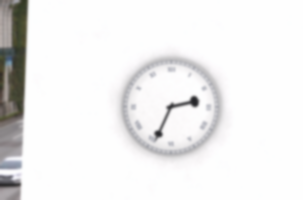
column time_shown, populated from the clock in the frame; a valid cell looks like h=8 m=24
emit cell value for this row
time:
h=2 m=34
